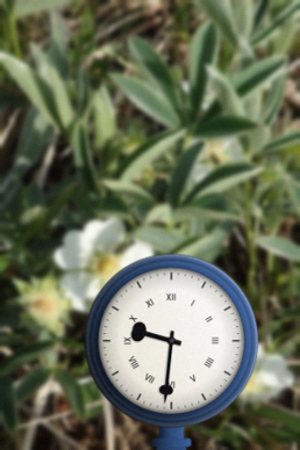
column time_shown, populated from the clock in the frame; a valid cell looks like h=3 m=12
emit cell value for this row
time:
h=9 m=31
